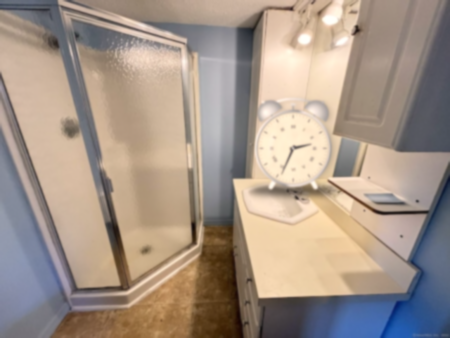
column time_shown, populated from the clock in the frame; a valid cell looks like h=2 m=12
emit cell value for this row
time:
h=2 m=34
